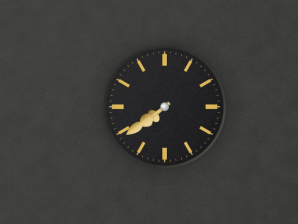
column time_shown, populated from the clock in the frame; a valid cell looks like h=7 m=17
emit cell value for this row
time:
h=7 m=39
